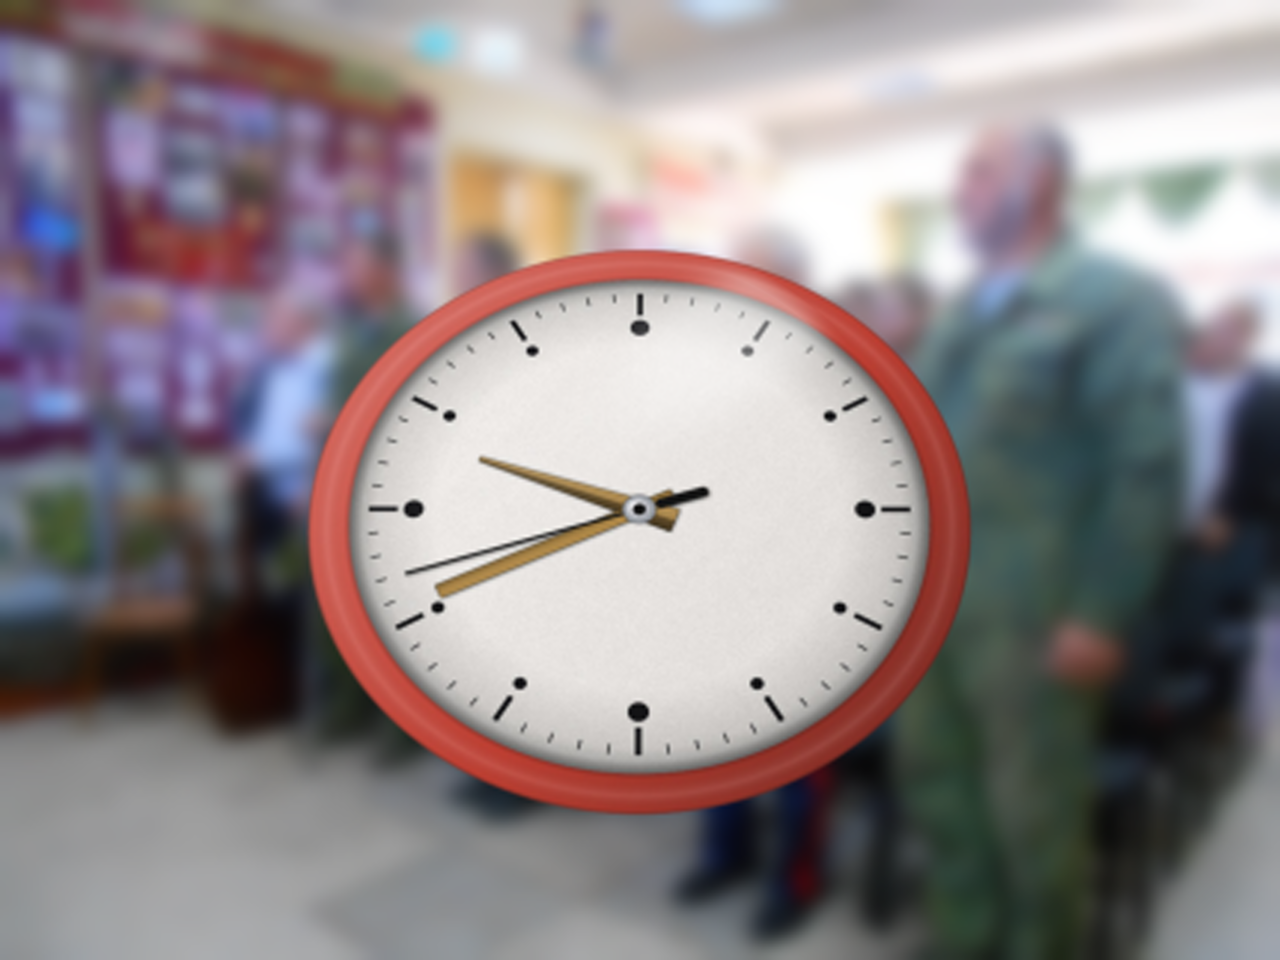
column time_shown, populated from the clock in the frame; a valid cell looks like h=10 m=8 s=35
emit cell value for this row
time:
h=9 m=40 s=42
